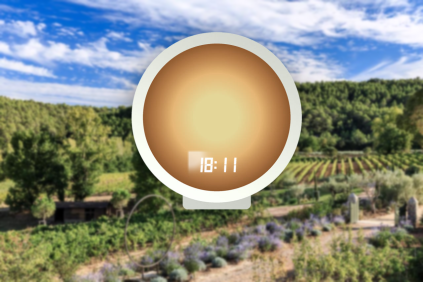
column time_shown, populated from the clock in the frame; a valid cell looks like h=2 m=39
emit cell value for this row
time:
h=18 m=11
